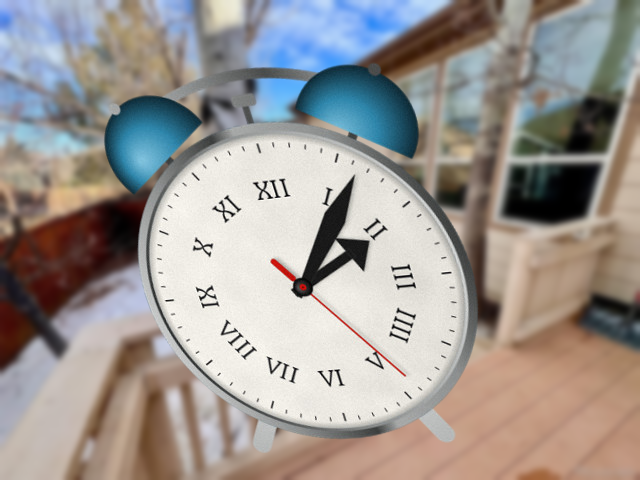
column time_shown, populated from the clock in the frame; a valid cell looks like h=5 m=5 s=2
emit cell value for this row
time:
h=2 m=6 s=24
